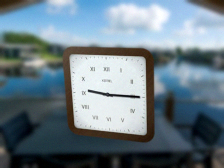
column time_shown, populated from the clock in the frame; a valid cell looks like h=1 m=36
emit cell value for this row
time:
h=9 m=15
